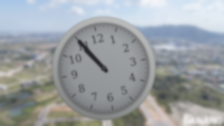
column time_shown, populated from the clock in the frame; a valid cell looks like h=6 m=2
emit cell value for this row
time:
h=10 m=55
